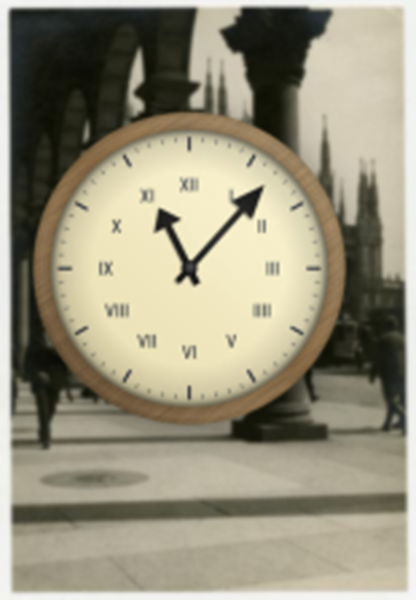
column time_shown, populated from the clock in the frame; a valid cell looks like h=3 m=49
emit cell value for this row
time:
h=11 m=7
